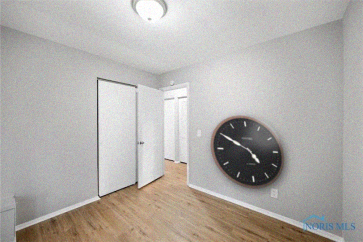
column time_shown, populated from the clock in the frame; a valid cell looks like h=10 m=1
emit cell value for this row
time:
h=4 m=50
